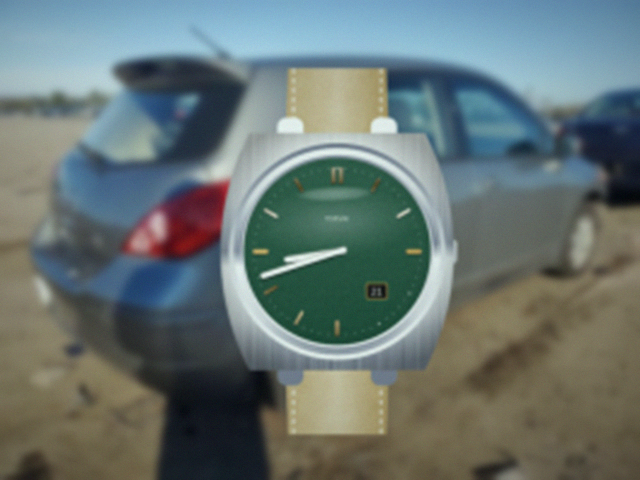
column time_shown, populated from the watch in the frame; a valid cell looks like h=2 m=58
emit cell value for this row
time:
h=8 m=42
